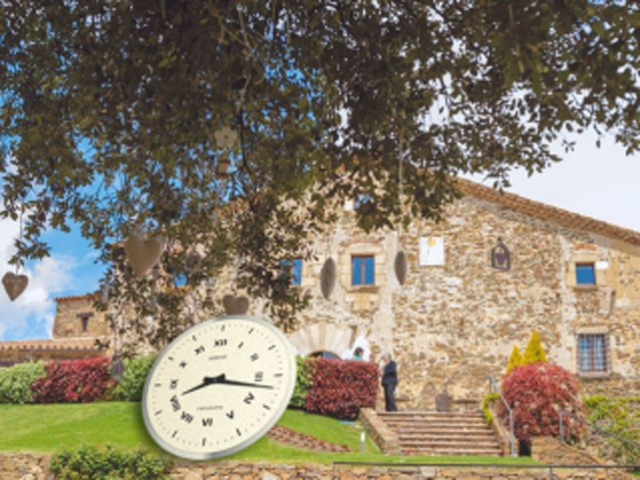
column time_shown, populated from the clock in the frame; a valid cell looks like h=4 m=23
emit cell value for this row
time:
h=8 m=17
